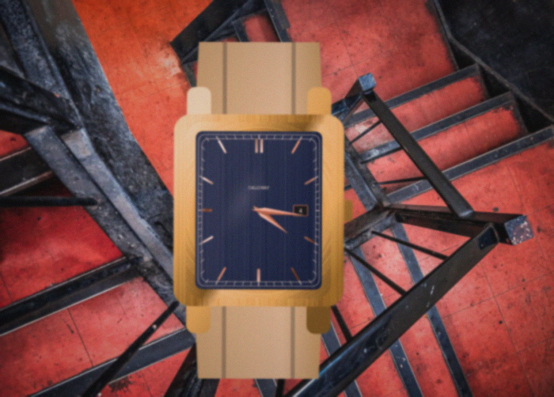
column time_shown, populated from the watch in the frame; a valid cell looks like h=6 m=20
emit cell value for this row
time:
h=4 m=16
